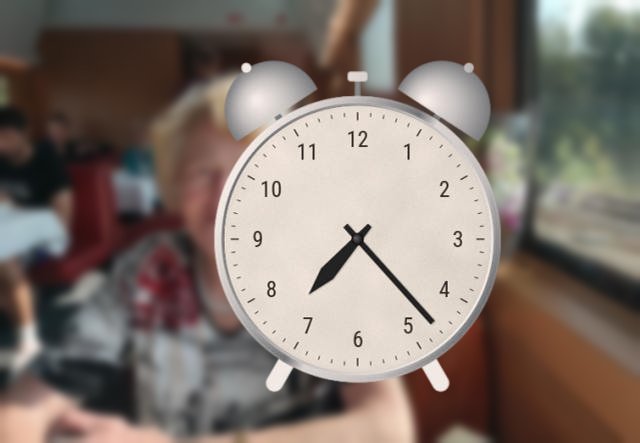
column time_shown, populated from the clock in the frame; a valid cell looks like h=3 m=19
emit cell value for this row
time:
h=7 m=23
